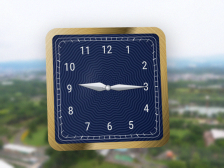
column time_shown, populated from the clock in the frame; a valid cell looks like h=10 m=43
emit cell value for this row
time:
h=9 m=15
